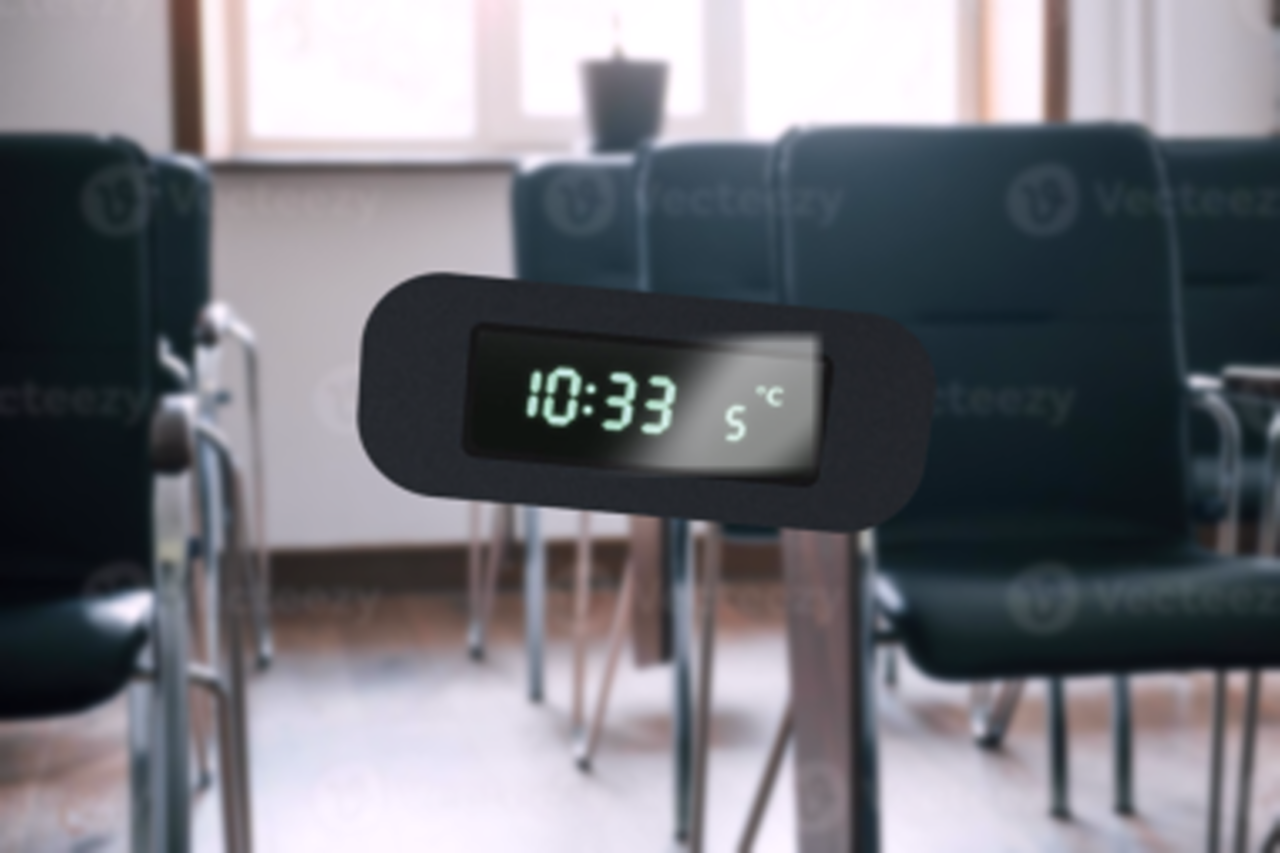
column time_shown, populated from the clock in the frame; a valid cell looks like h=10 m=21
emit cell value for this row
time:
h=10 m=33
